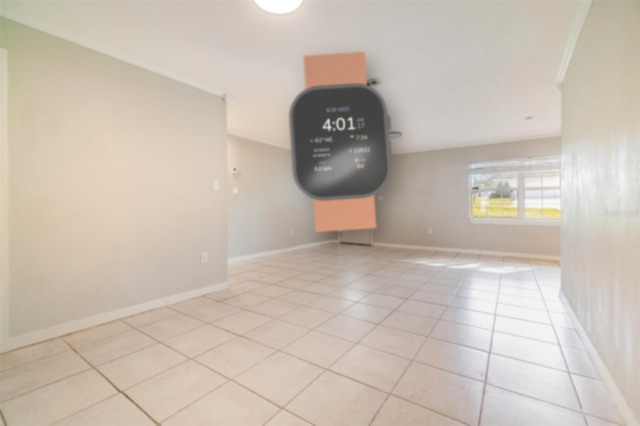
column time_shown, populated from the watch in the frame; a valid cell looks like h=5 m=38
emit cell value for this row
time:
h=4 m=1
